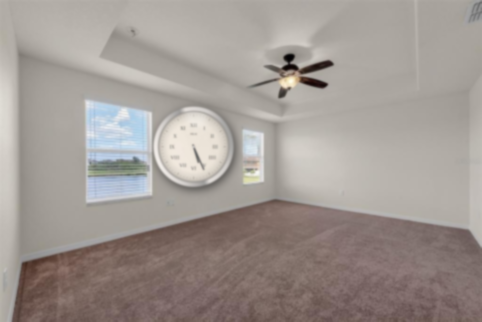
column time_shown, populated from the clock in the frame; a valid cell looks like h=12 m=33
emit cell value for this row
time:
h=5 m=26
